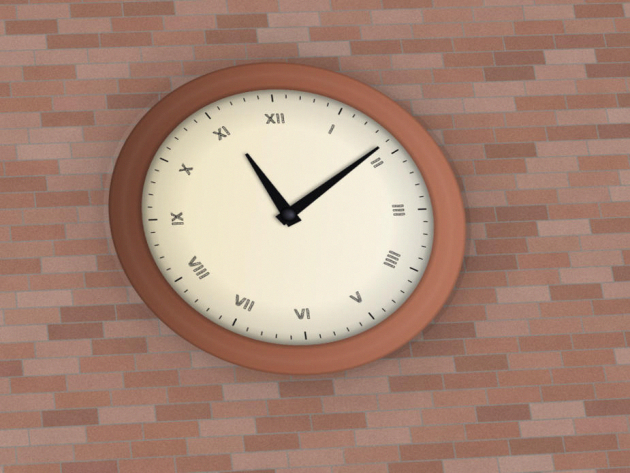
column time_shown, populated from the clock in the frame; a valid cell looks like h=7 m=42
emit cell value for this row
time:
h=11 m=9
